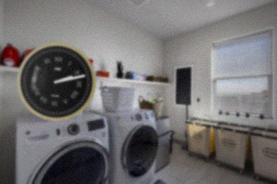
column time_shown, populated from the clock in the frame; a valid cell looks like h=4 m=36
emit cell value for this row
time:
h=2 m=12
